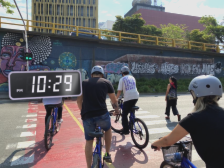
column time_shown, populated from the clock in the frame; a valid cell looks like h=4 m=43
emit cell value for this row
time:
h=10 m=29
